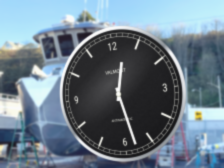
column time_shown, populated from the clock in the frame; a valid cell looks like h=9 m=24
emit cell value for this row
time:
h=12 m=28
